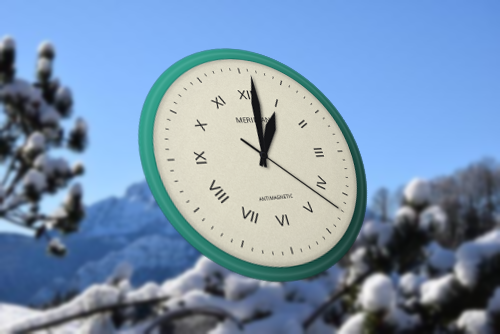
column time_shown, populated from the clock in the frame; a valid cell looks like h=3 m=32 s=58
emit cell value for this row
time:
h=1 m=1 s=22
